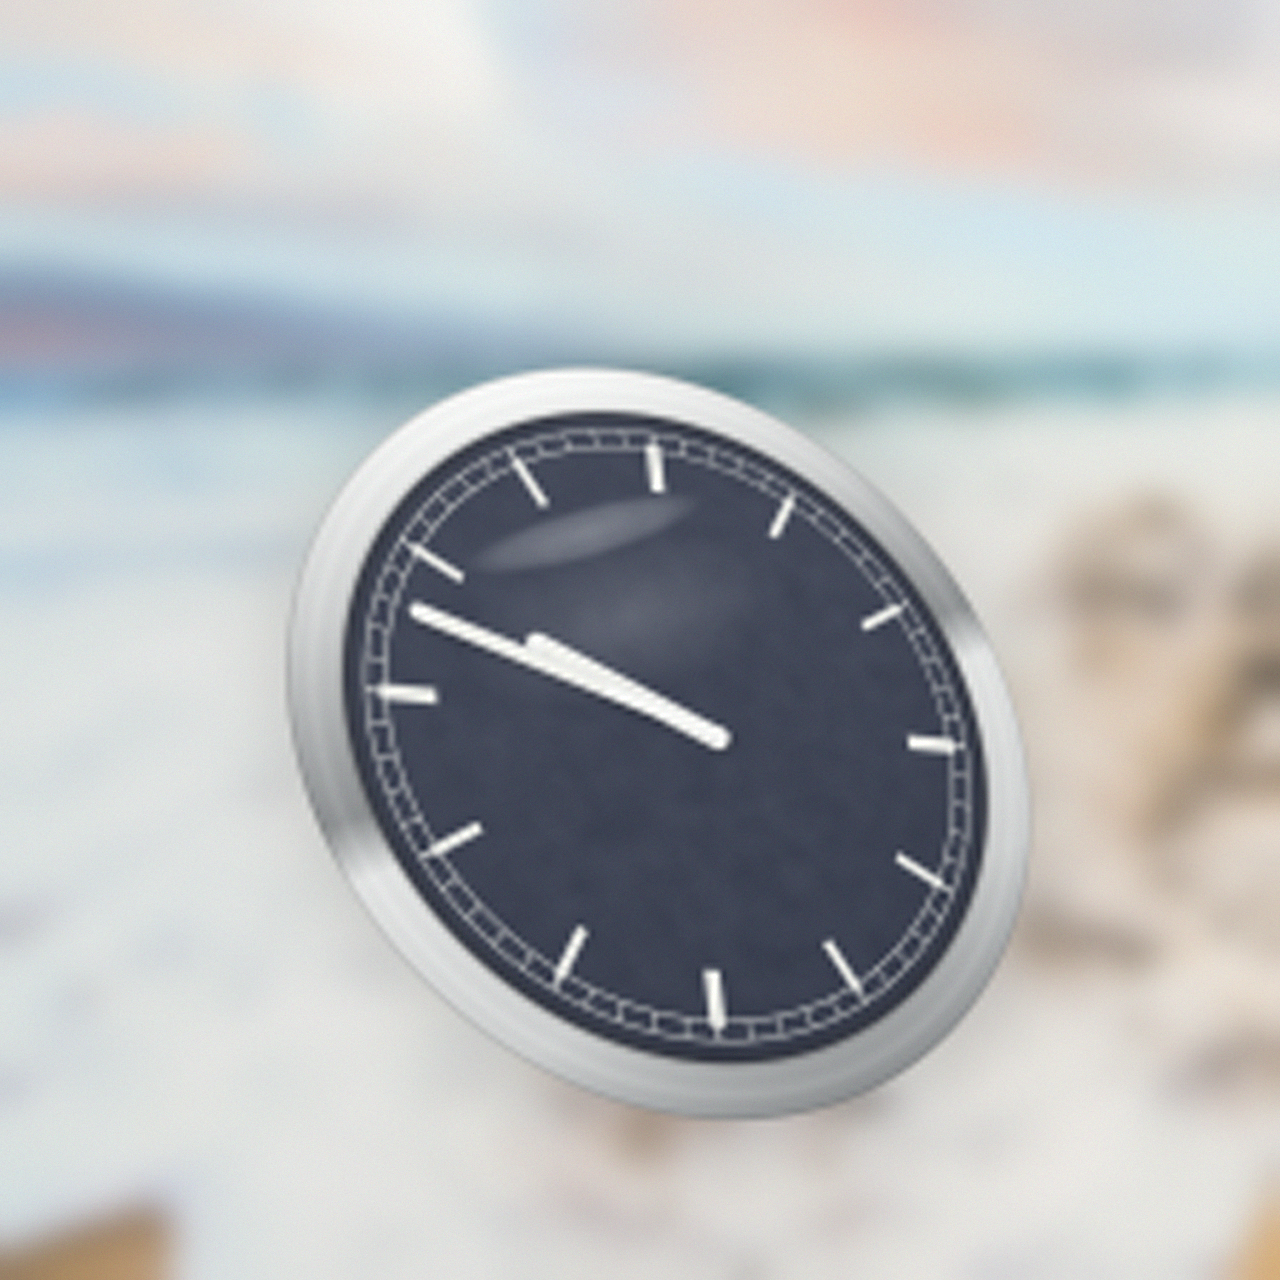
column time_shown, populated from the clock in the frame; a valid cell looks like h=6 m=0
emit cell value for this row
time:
h=9 m=48
